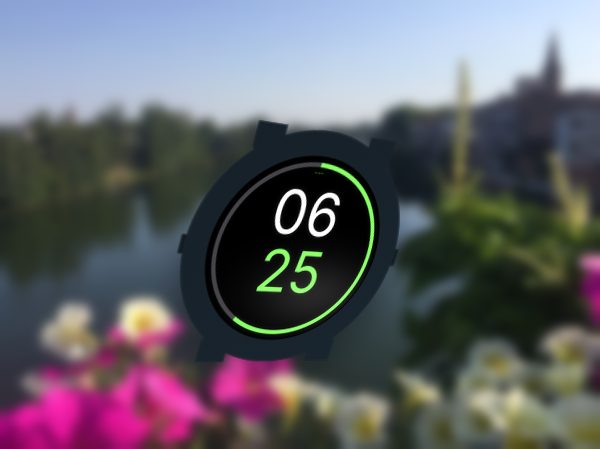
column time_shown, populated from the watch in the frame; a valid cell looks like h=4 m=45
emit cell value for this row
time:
h=6 m=25
